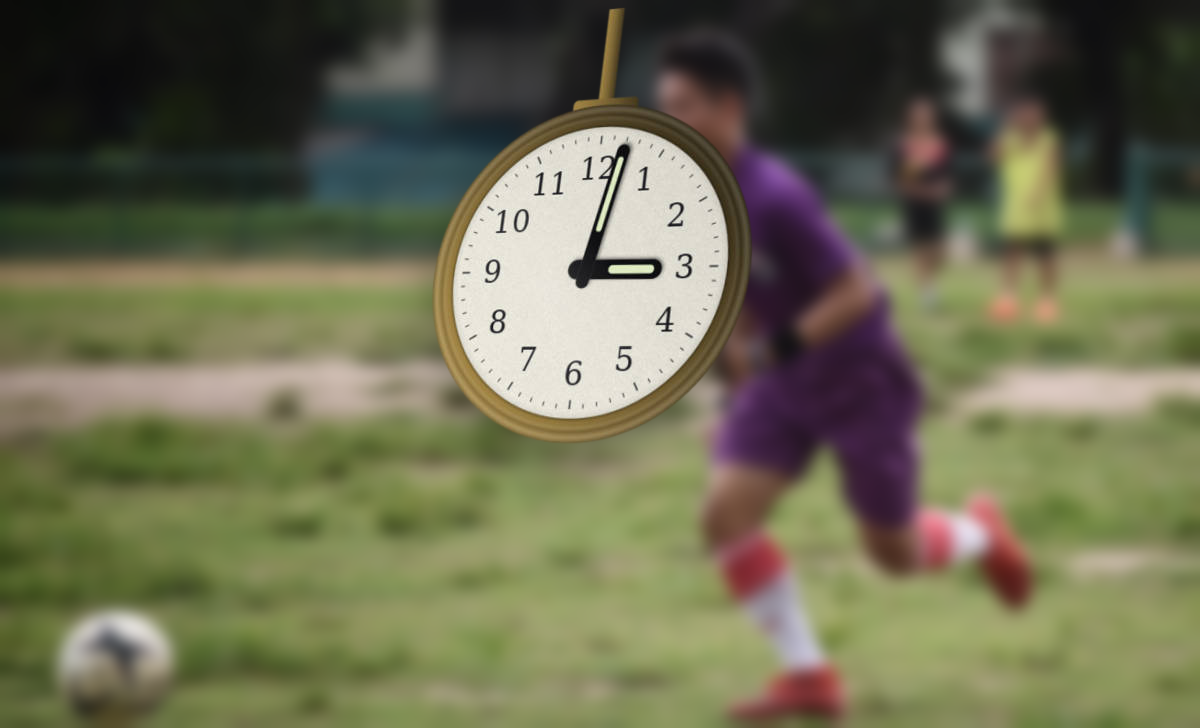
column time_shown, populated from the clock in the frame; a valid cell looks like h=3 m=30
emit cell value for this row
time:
h=3 m=2
